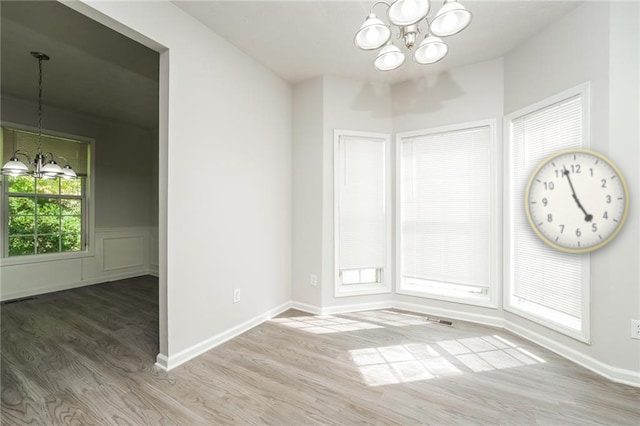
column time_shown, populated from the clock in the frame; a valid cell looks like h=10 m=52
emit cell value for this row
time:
h=4 m=57
